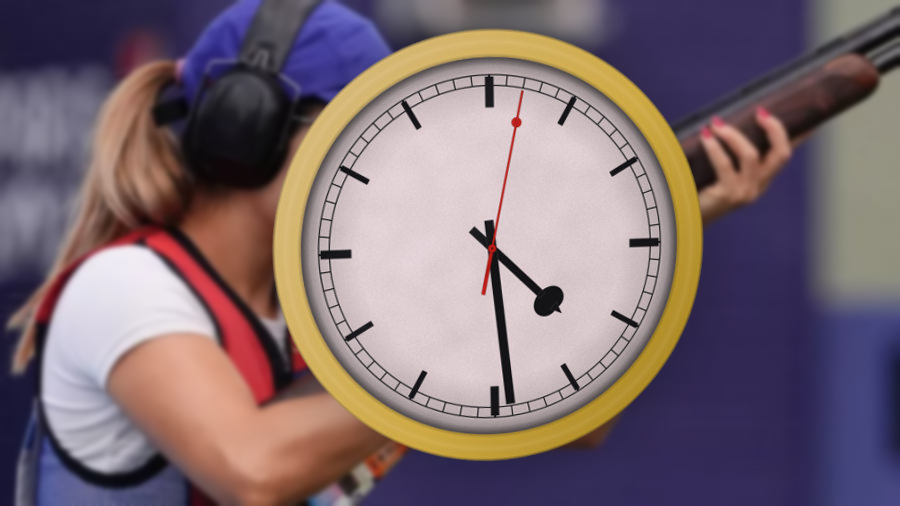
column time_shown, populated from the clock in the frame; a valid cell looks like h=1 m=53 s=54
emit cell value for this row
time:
h=4 m=29 s=2
